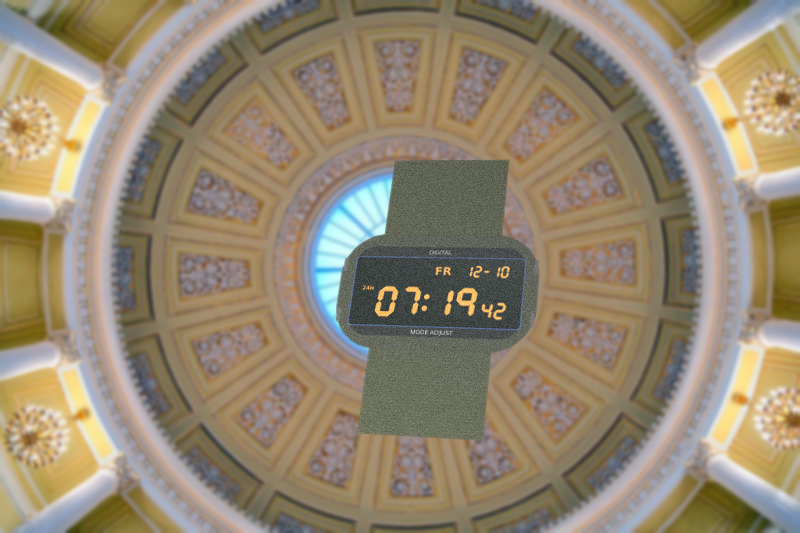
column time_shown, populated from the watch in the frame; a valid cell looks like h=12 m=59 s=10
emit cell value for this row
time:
h=7 m=19 s=42
